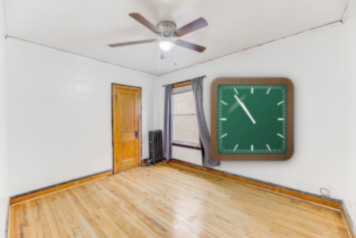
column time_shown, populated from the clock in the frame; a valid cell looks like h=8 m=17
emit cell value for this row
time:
h=10 m=54
